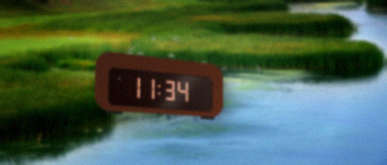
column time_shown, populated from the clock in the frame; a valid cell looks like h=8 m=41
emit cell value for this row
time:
h=11 m=34
